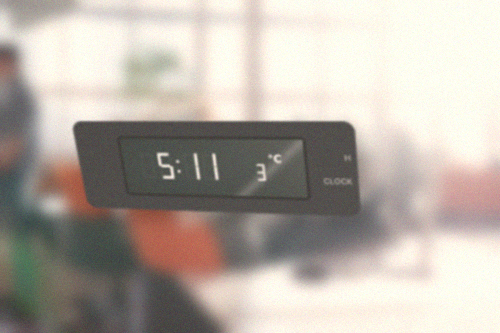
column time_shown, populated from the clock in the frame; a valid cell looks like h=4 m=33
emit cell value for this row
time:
h=5 m=11
